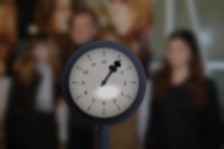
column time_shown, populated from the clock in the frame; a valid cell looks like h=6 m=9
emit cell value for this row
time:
h=1 m=6
